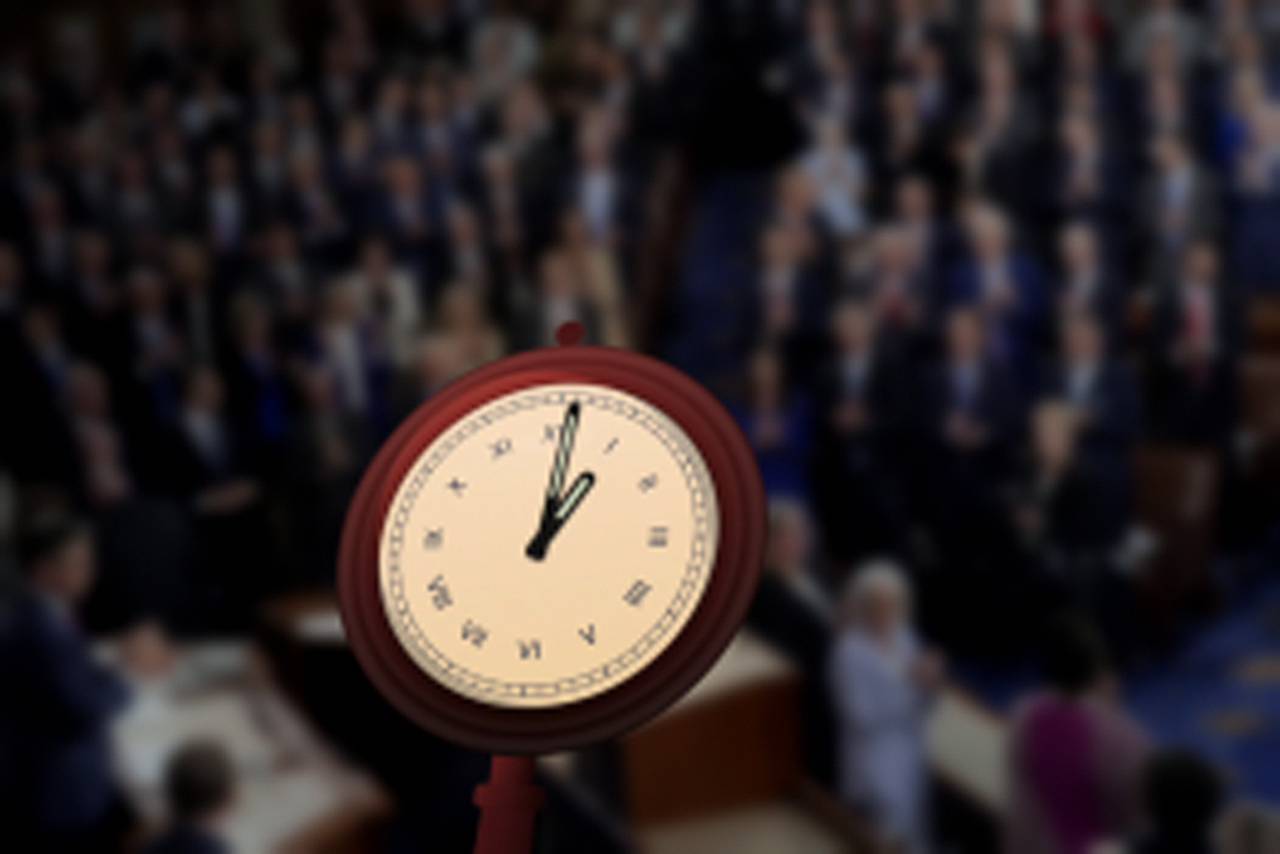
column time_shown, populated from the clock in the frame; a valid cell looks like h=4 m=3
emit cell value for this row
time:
h=1 m=1
